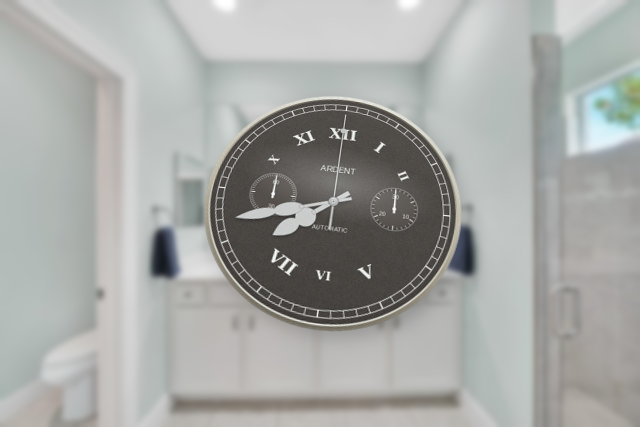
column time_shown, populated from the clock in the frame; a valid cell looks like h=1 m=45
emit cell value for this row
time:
h=7 m=42
